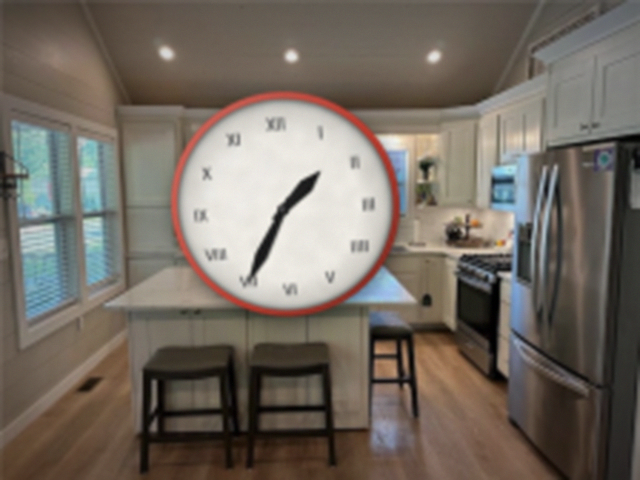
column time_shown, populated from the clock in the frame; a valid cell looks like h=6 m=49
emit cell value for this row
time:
h=1 m=35
